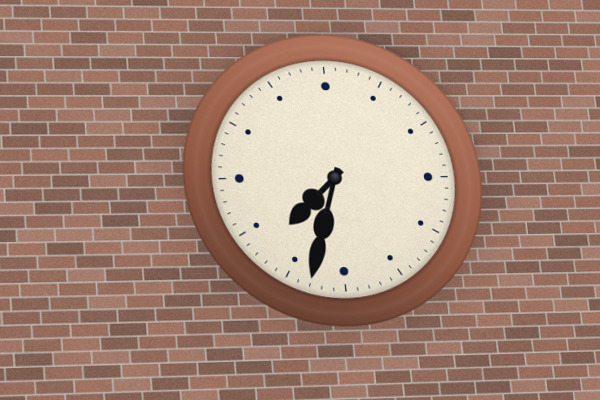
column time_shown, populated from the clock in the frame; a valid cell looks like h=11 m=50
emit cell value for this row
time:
h=7 m=33
